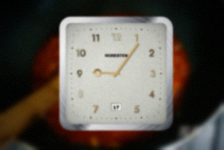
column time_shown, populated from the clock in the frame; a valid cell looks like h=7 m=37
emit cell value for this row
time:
h=9 m=6
